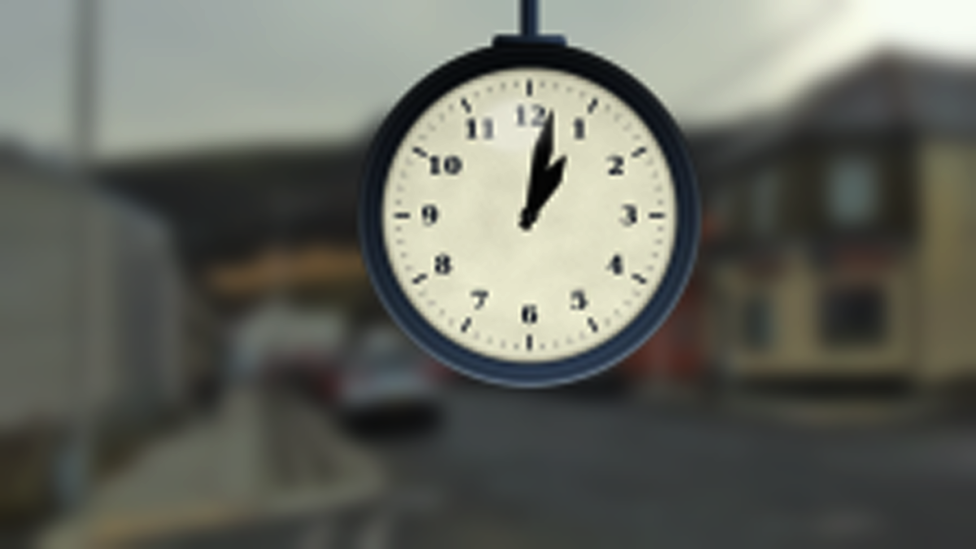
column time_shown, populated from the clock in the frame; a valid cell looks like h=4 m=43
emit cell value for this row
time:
h=1 m=2
